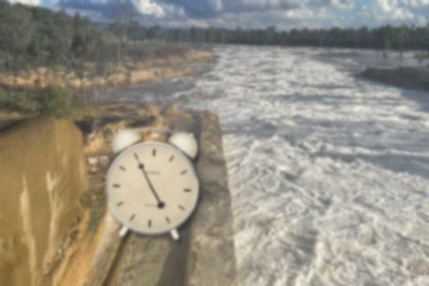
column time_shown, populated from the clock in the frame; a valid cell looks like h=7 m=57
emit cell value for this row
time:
h=4 m=55
